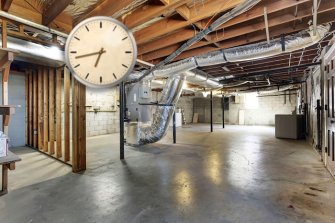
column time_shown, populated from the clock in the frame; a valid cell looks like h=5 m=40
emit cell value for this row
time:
h=6 m=43
